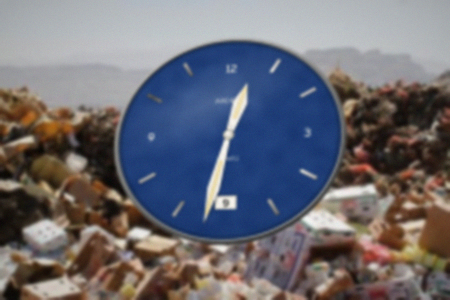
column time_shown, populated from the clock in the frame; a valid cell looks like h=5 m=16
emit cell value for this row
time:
h=12 m=32
